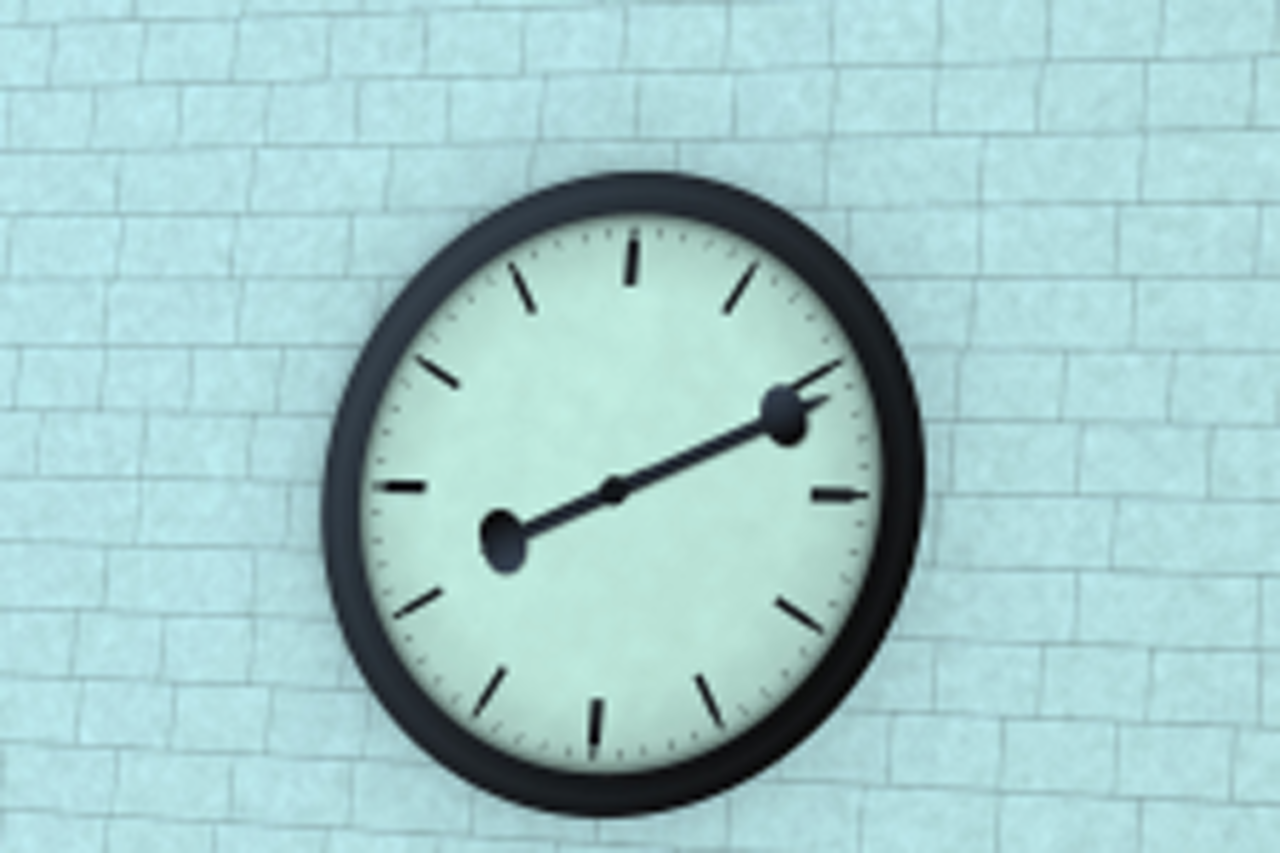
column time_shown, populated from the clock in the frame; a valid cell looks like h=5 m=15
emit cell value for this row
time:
h=8 m=11
